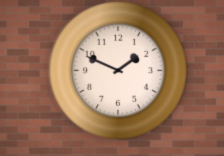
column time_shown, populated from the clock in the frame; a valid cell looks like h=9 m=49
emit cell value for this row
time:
h=1 m=49
